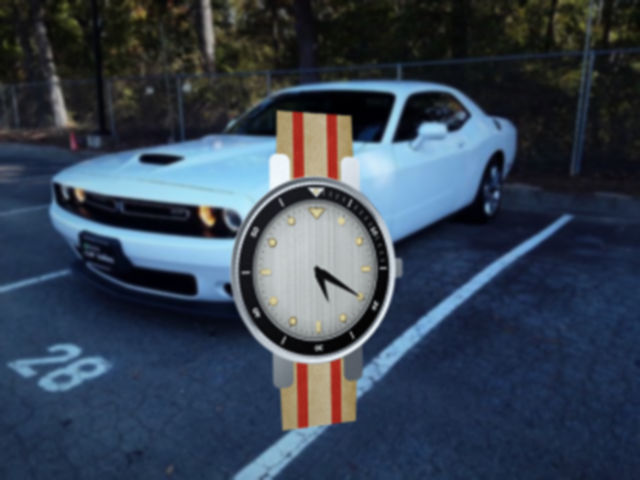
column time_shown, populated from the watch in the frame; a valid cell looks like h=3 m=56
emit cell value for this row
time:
h=5 m=20
